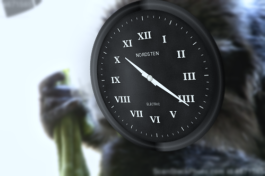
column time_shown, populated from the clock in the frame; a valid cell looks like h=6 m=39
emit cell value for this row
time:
h=10 m=21
